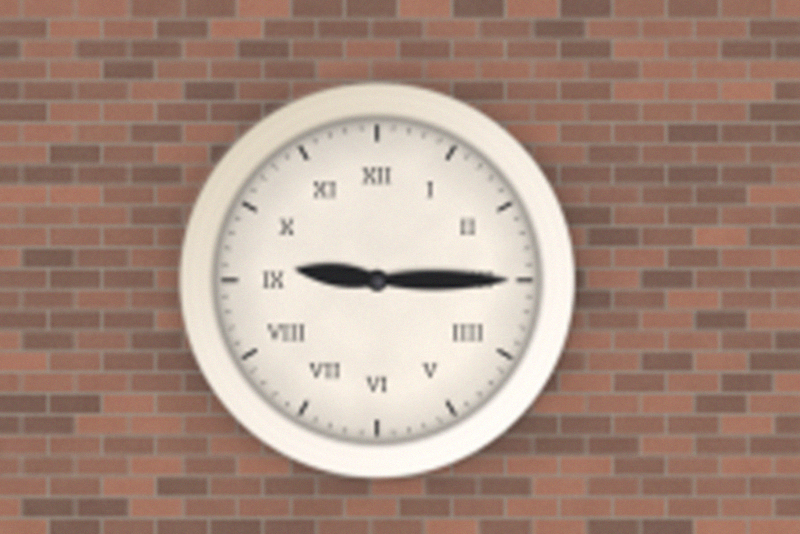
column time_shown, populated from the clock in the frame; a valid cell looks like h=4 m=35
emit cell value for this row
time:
h=9 m=15
